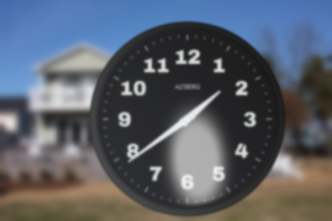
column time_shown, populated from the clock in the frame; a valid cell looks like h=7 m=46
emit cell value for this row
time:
h=1 m=39
